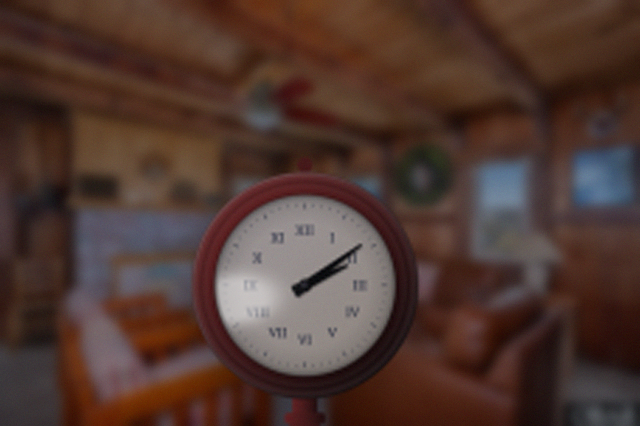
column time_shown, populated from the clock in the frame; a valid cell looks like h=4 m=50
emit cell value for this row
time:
h=2 m=9
